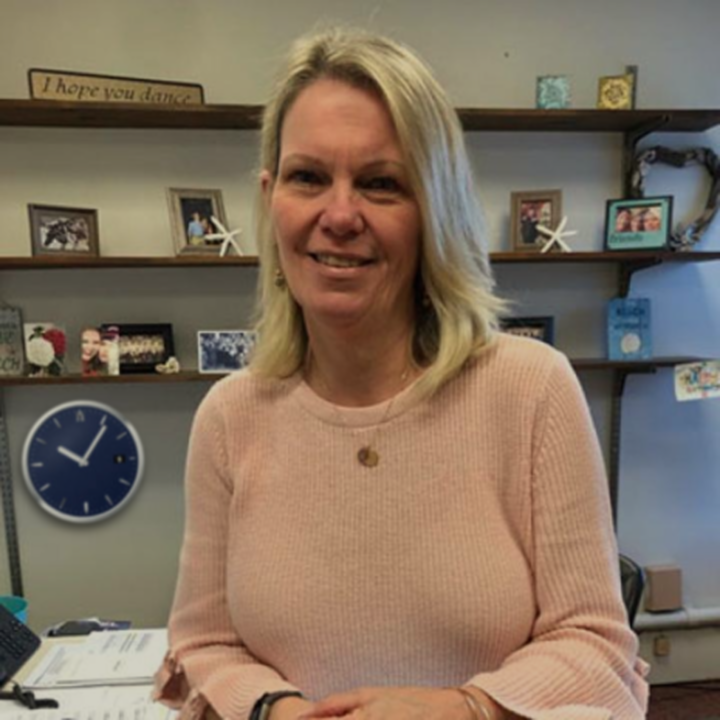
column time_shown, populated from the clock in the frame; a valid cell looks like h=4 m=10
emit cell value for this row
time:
h=10 m=6
